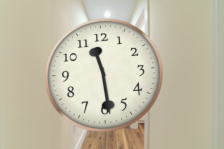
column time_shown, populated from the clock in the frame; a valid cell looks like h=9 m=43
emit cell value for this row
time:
h=11 m=29
